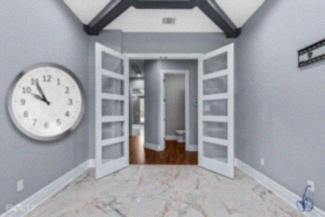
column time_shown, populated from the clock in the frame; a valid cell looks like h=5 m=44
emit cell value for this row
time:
h=9 m=55
